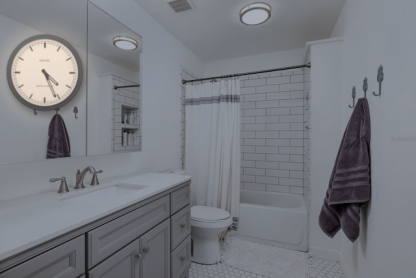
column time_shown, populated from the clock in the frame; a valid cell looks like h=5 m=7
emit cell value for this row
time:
h=4 m=26
